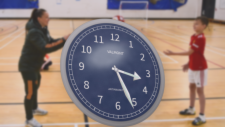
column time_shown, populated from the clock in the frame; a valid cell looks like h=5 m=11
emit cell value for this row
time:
h=3 m=26
